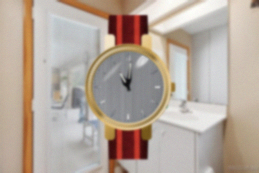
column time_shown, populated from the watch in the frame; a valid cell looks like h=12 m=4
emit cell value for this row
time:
h=11 m=1
